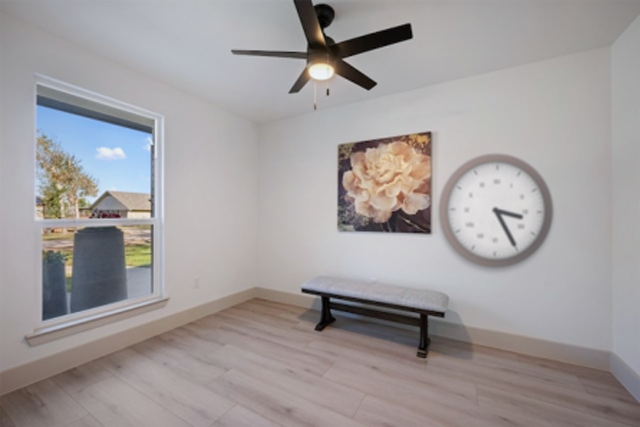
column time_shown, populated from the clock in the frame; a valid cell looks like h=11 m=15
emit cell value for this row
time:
h=3 m=25
